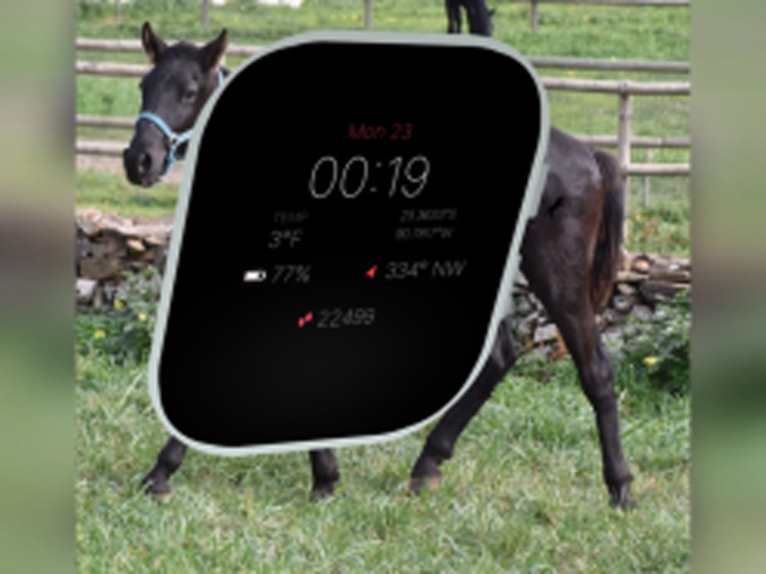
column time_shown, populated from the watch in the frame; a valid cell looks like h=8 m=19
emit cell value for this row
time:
h=0 m=19
